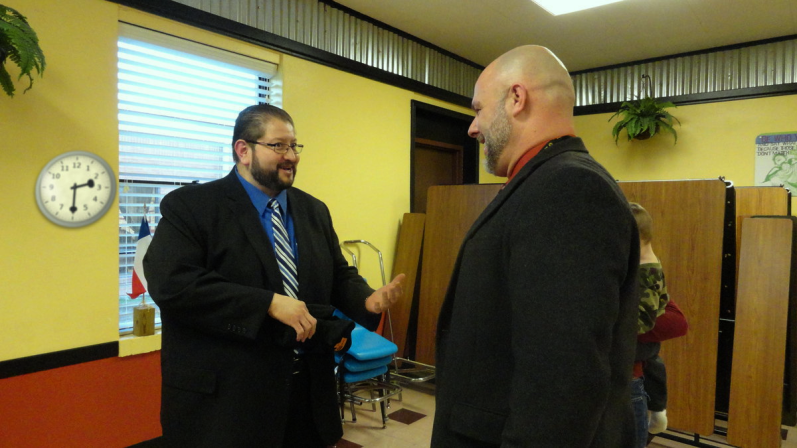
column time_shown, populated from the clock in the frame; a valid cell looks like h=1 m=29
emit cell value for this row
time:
h=2 m=30
